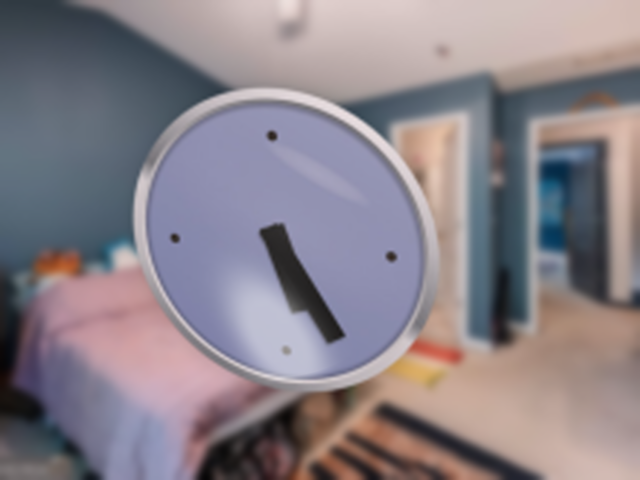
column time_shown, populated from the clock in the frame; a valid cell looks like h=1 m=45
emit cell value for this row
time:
h=5 m=25
